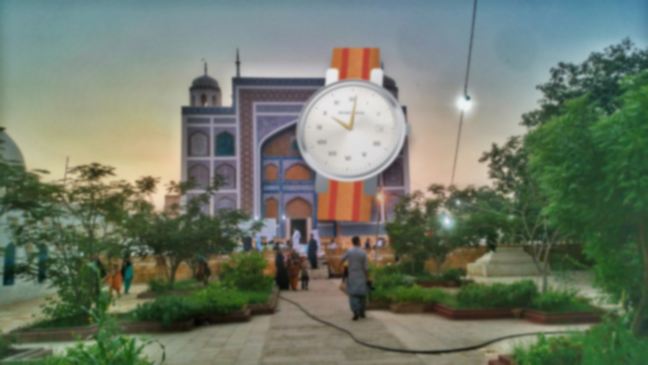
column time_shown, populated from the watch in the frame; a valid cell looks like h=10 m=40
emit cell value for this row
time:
h=10 m=1
